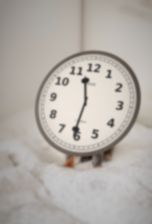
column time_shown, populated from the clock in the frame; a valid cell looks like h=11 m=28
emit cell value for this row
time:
h=11 m=31
